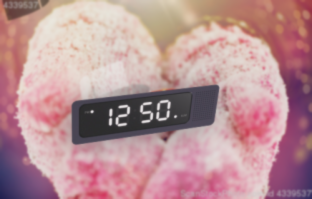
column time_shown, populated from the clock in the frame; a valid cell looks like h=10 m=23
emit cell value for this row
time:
h=12 m=50
